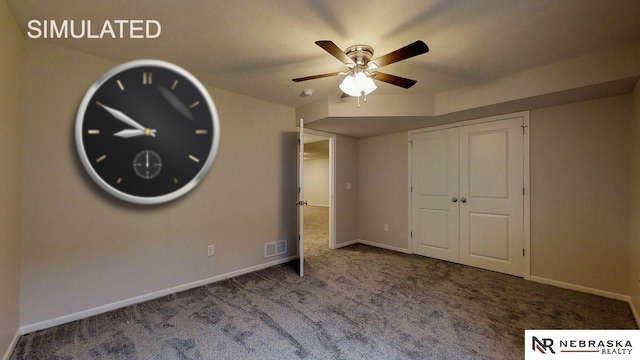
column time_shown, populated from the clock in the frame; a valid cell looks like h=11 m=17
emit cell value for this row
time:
h=8 m=50
